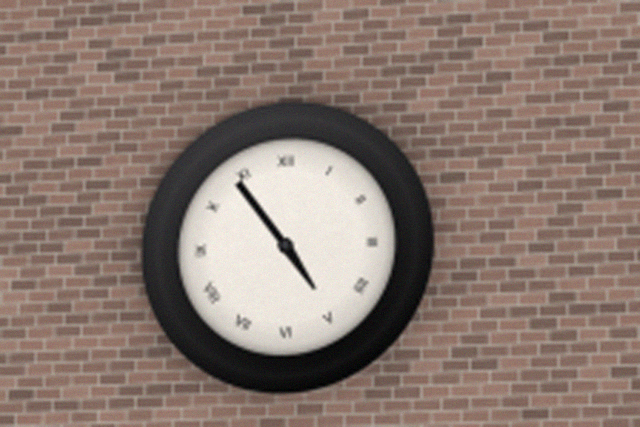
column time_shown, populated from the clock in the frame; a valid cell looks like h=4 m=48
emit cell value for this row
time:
h=4 m=54
